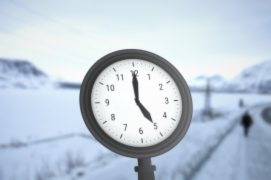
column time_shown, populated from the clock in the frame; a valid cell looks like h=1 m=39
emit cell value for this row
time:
h=5 m=0
